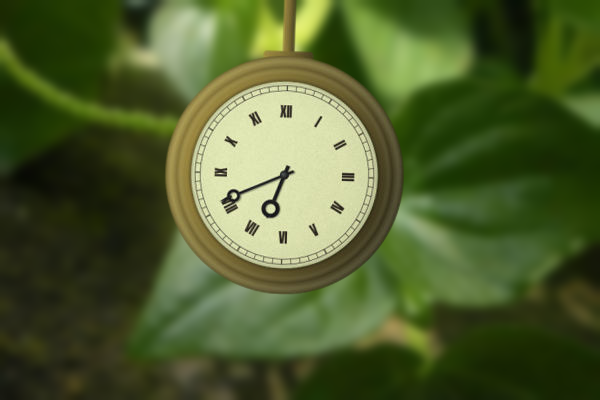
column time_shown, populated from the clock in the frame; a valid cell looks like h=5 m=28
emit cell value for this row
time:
h=6 m=41
